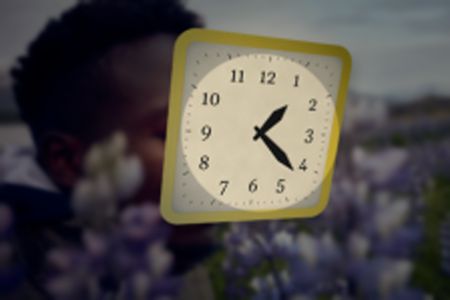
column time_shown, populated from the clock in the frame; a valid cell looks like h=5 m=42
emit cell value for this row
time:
h=1 m=22
